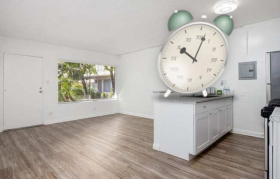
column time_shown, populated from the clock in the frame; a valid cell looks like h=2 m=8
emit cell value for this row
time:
h=10 m=2
